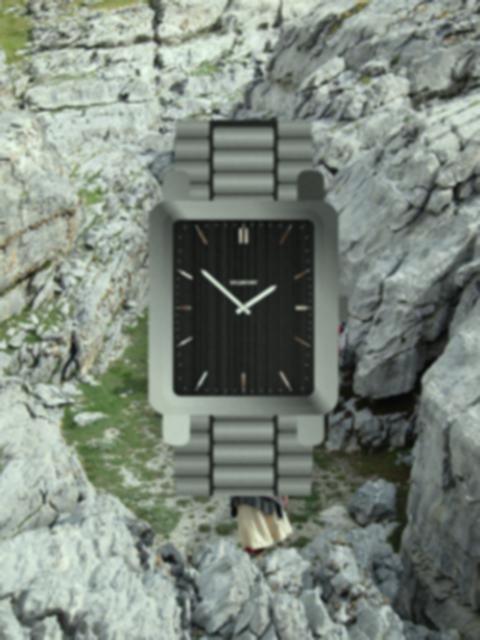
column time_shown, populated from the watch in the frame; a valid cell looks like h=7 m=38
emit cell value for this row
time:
h=1 m=52
